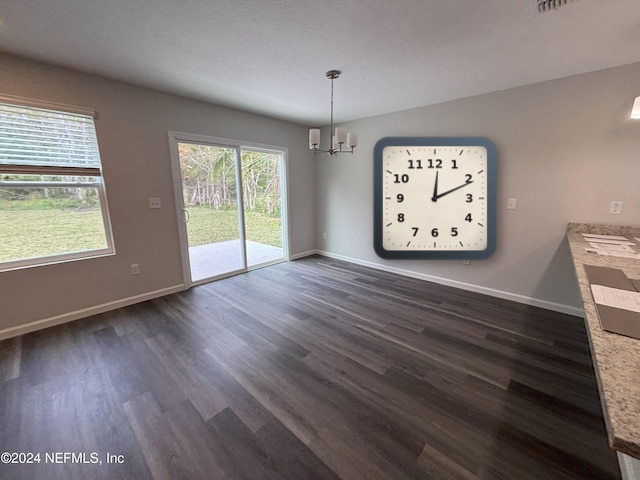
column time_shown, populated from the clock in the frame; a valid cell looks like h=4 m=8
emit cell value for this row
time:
h=12 m=11
